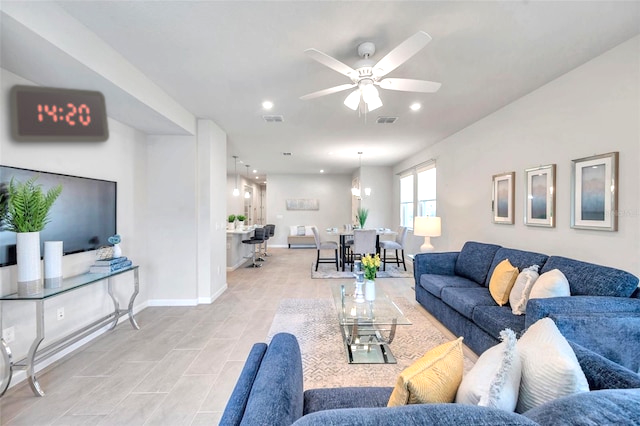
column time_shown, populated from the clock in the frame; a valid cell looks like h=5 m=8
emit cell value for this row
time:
h=14 m=20
